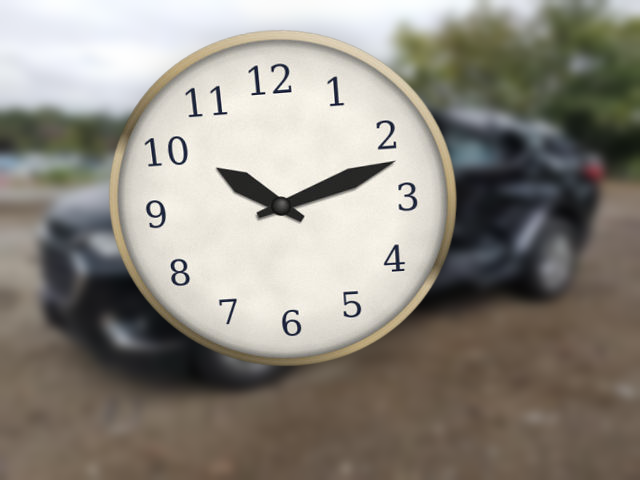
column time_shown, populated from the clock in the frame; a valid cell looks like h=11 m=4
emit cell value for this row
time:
h=10 m=12
